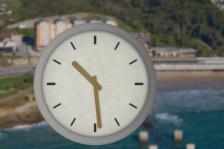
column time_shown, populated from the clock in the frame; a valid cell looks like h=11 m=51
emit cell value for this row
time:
h=10 m=29
